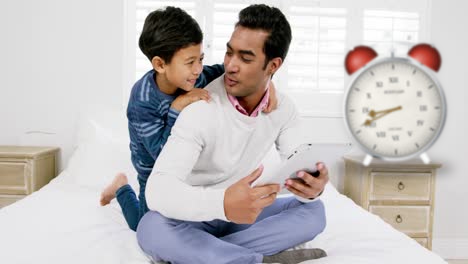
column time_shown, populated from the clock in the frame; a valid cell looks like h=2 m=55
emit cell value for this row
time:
h=8 m=41
